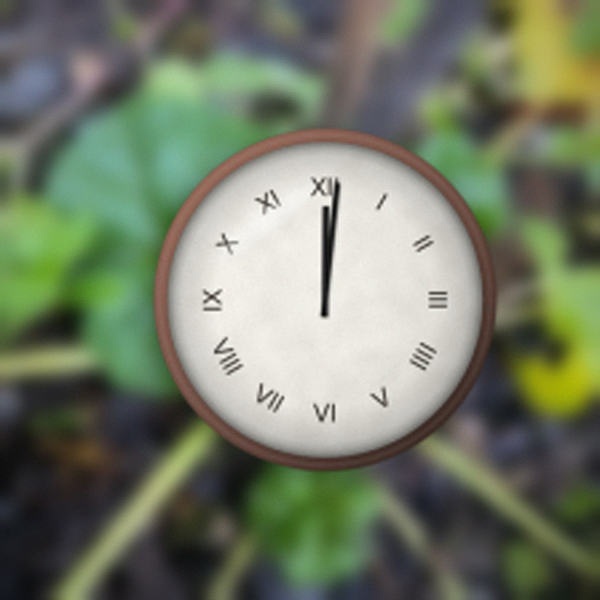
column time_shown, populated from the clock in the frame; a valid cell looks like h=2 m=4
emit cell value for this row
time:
h=12 m=1
